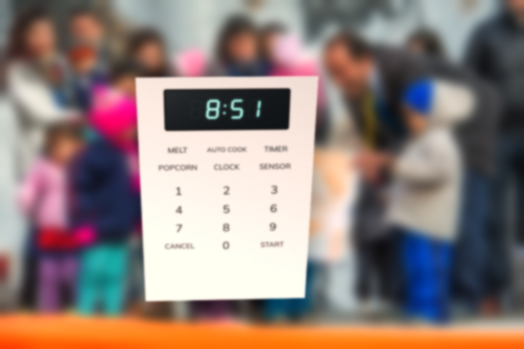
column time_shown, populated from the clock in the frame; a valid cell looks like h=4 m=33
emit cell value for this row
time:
h=8 m=51
